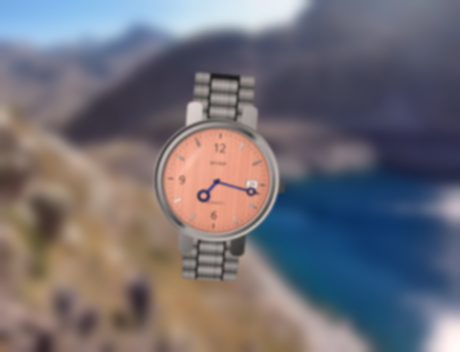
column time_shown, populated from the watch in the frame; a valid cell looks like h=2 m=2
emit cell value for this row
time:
h=7 m=17
